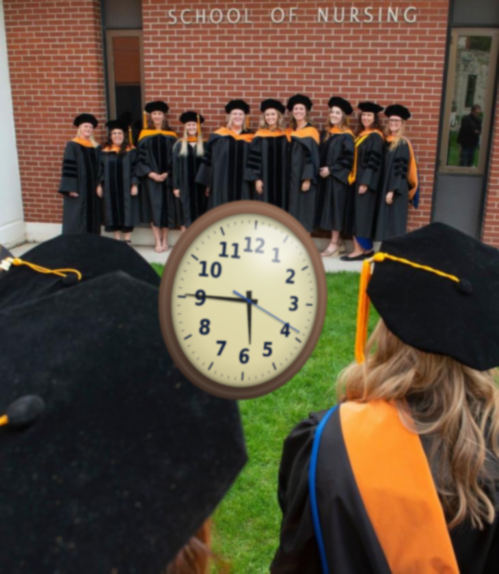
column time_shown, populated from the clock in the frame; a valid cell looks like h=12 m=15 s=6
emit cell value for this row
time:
h=5 m=45 s=19
